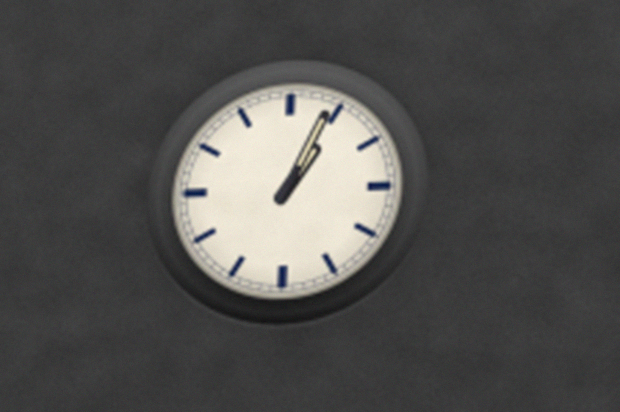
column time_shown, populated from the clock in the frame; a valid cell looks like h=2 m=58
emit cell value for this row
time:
h=1 m=4
